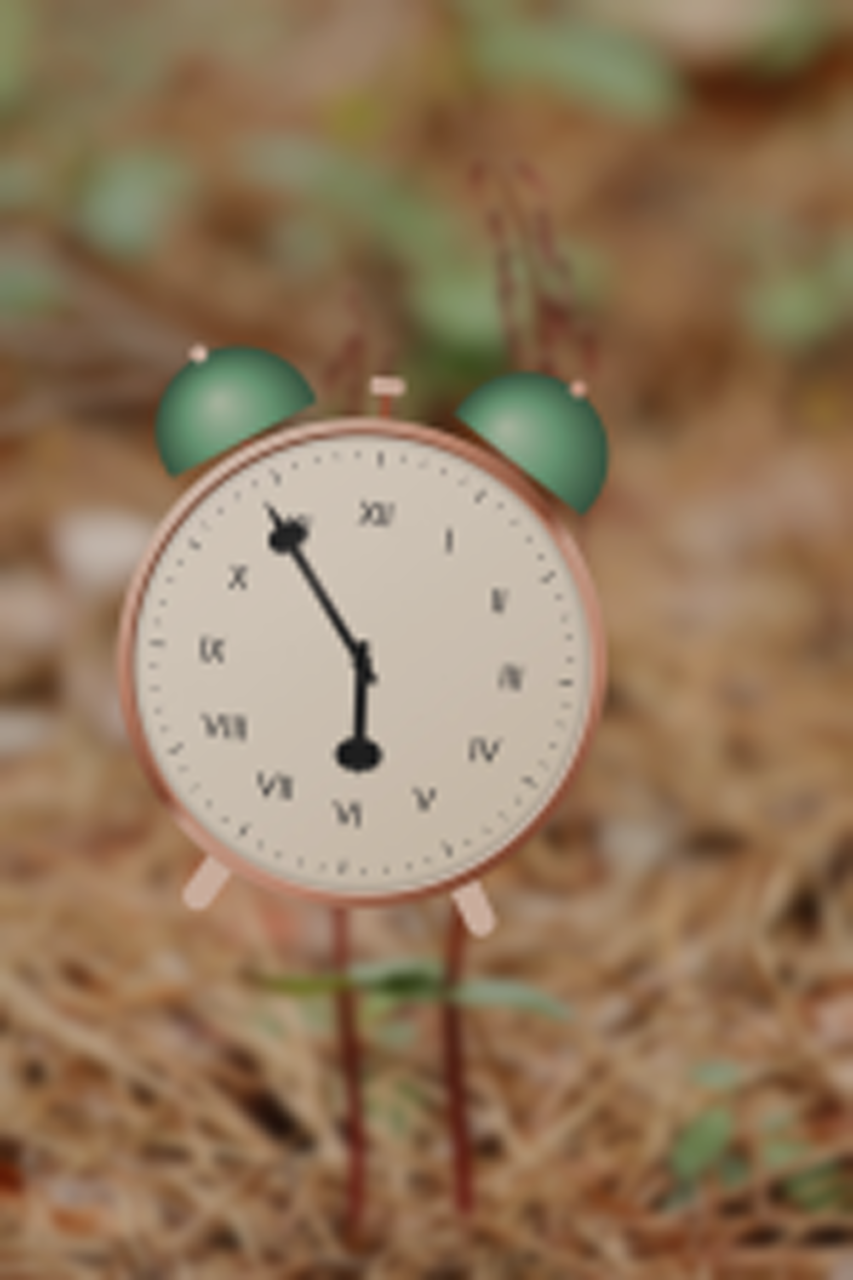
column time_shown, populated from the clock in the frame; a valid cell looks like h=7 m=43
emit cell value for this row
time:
h=5 m=54
